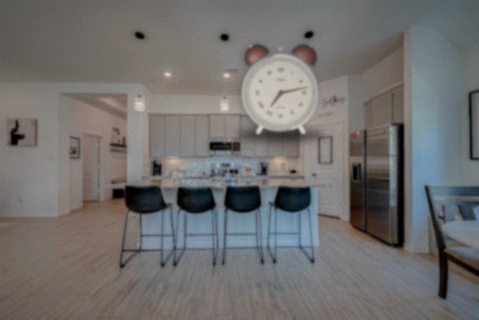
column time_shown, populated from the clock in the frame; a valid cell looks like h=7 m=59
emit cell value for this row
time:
h=7 m=13
